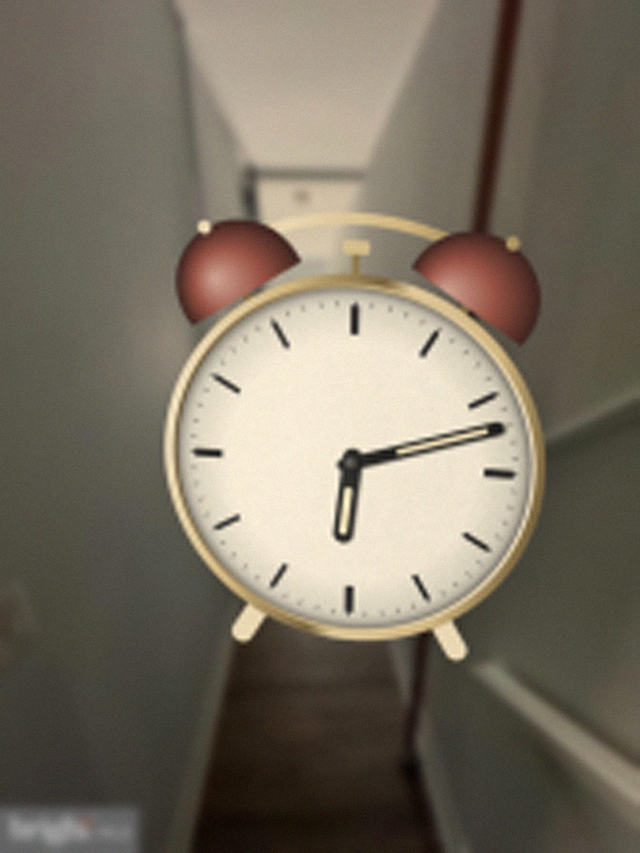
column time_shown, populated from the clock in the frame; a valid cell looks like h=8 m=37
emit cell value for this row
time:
h=6 m=12
